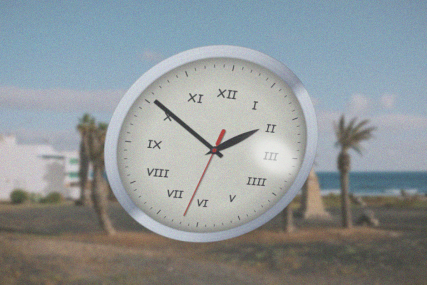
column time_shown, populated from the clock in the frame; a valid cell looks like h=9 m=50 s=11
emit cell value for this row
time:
h=1 m=50 s=32
